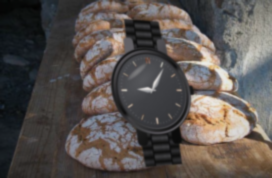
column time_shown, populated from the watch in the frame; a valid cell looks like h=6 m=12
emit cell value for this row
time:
h=9 m=6
